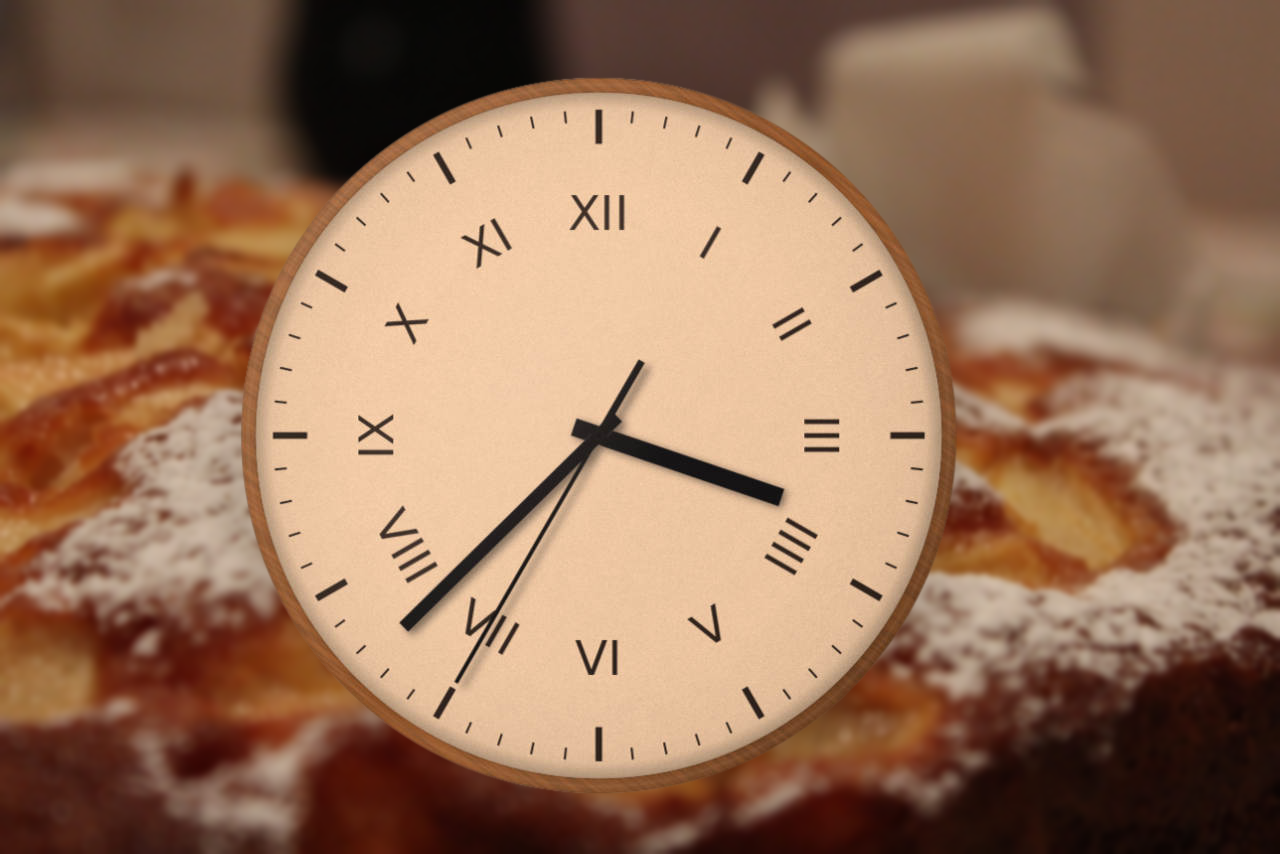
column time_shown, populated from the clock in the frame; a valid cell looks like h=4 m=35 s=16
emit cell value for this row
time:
h=3 m=37 s=35
